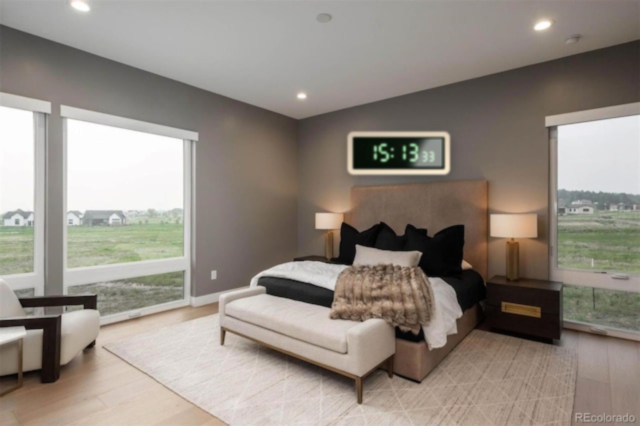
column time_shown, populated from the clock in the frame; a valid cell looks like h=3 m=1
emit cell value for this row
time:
h=15 m=13
